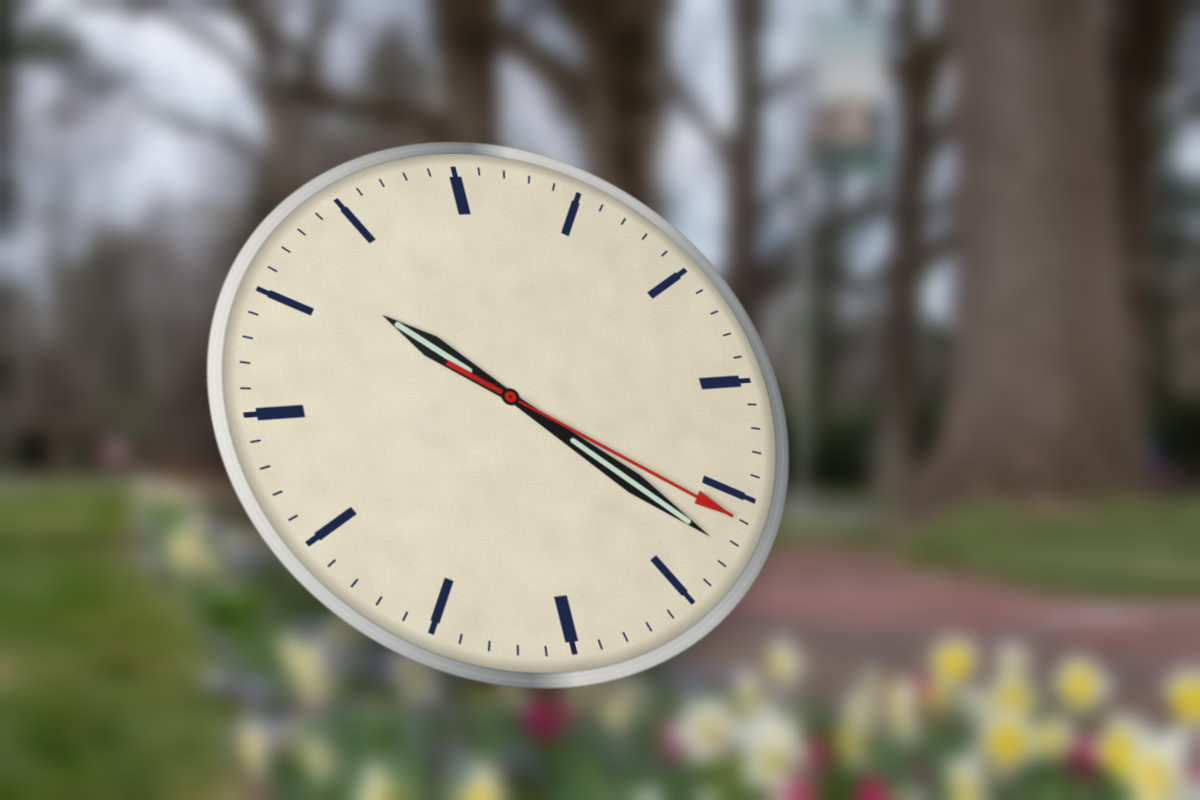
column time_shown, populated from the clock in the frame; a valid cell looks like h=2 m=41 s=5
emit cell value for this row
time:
h=10 m=22 s=21
